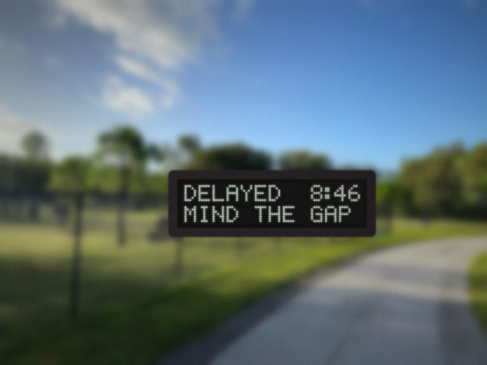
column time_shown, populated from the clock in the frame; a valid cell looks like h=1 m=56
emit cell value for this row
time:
h=8 m=46
